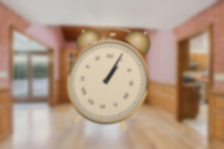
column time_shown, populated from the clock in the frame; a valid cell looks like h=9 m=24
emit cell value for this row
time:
h=1 m=4
